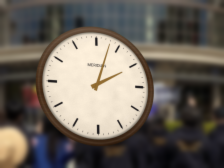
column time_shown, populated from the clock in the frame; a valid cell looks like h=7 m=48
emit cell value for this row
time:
h=2 m=3
